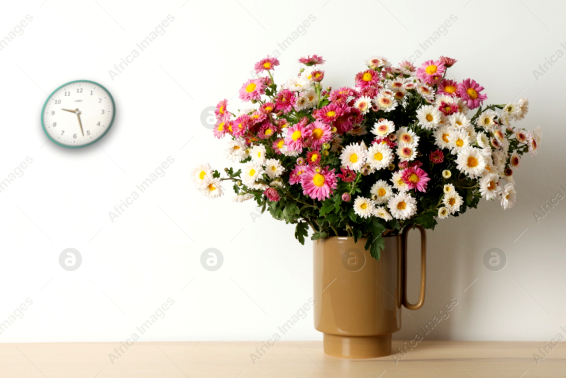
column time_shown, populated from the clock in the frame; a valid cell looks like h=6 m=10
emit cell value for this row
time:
h=9 m=27
